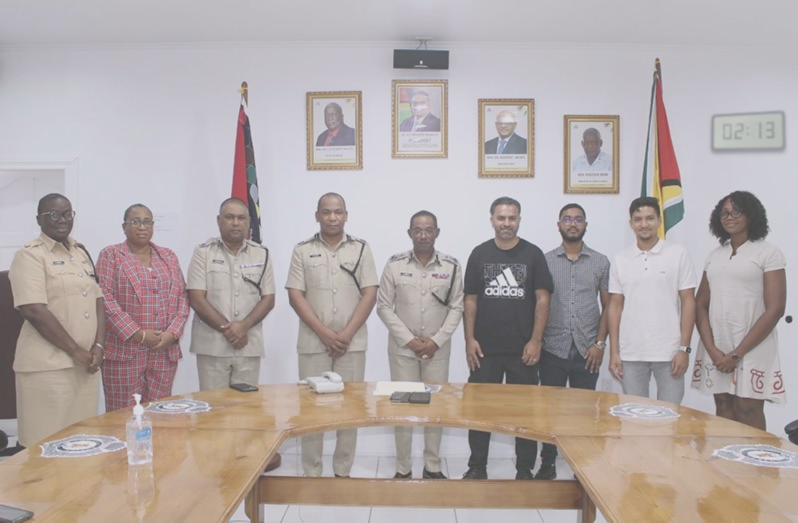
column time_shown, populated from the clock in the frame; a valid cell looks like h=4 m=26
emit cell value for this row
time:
h=2 m=13
